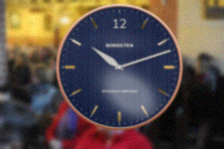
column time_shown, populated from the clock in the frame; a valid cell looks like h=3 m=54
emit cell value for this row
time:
h=10 m=12
